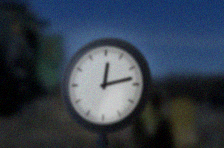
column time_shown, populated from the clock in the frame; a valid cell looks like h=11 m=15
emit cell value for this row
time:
h=12 m=13
